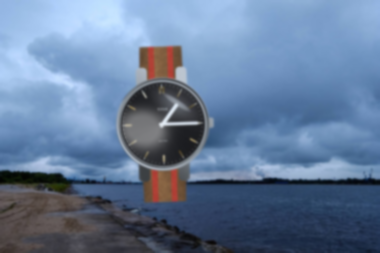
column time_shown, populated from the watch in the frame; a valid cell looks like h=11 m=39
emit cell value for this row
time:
h=1 m=15
